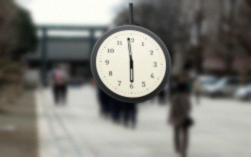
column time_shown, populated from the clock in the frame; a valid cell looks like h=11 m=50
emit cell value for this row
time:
h=5 m=59
